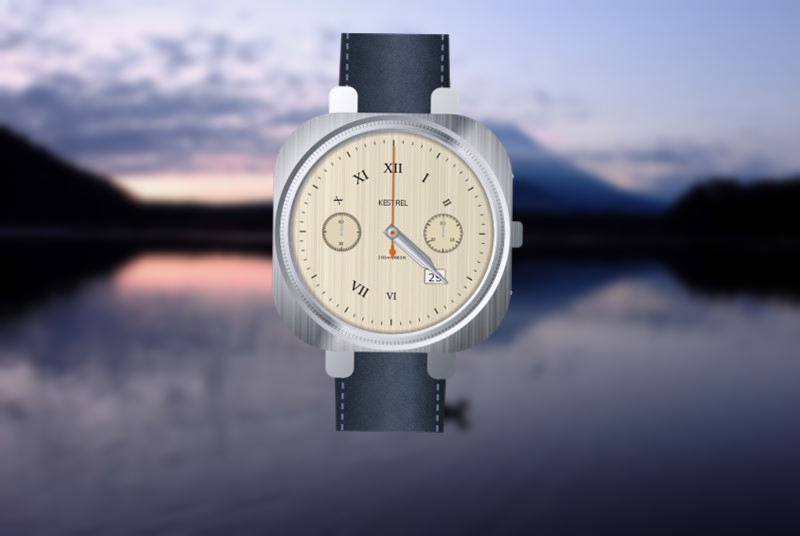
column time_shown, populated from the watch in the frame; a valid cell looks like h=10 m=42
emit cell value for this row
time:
h=4 m=22
